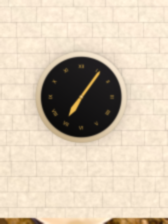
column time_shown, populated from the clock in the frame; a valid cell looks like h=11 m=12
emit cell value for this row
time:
h=7 m=6
